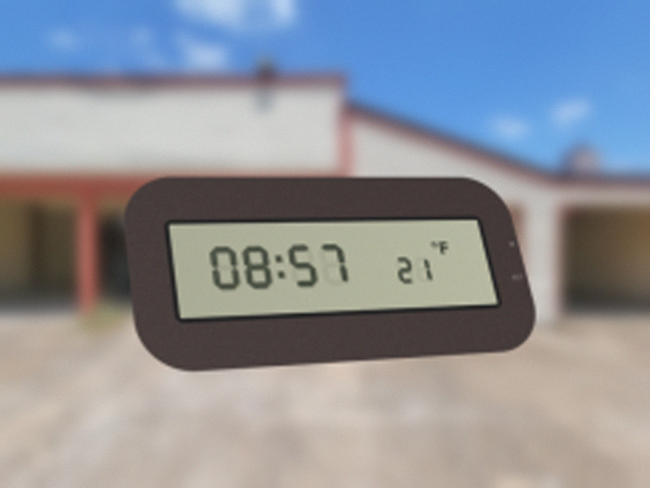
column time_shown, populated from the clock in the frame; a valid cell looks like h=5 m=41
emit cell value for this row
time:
h=8 m=57
